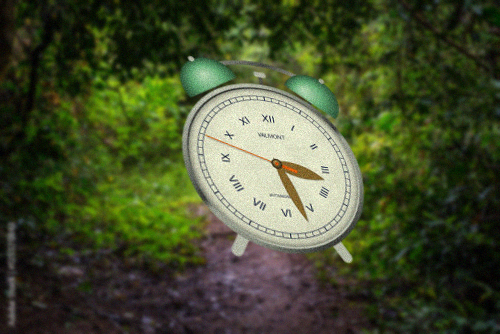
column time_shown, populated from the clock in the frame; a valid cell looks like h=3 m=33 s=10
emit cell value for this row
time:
h=3 m=26 s=48
